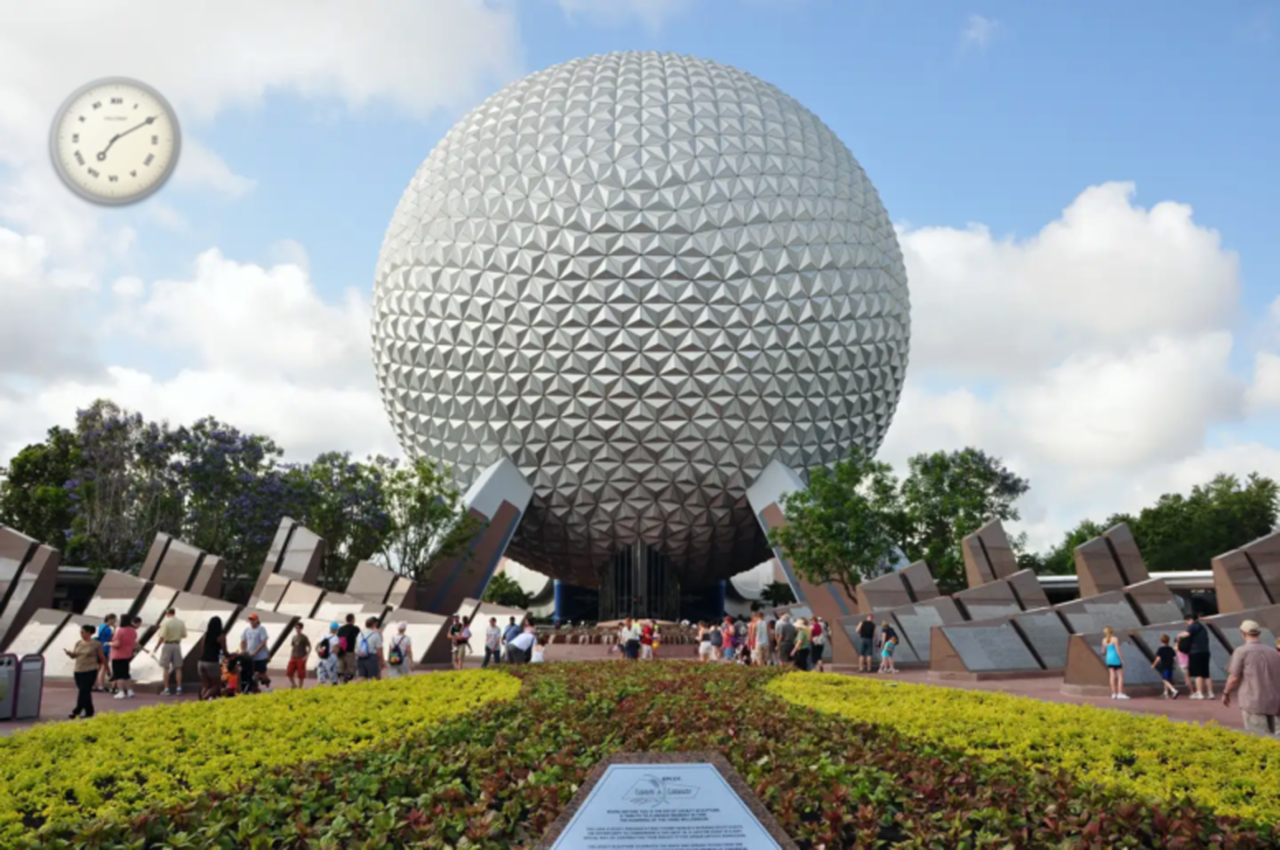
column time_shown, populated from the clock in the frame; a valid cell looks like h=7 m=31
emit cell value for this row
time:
h=7 m=10
